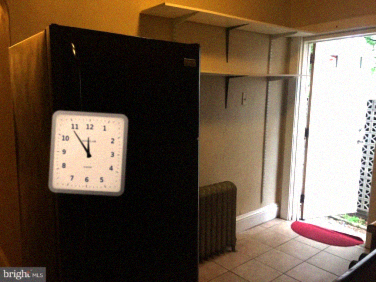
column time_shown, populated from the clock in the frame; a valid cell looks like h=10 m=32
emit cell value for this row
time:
h=11 m=54
